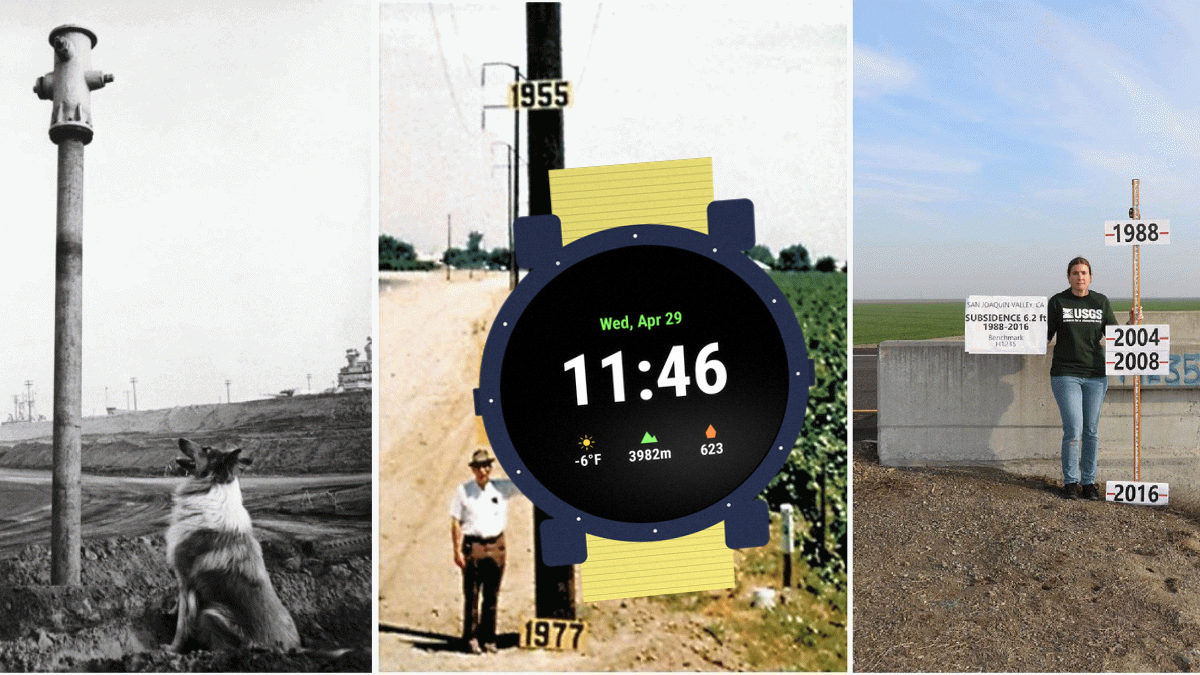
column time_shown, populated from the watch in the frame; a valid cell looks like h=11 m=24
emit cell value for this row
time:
h=11 m=46
